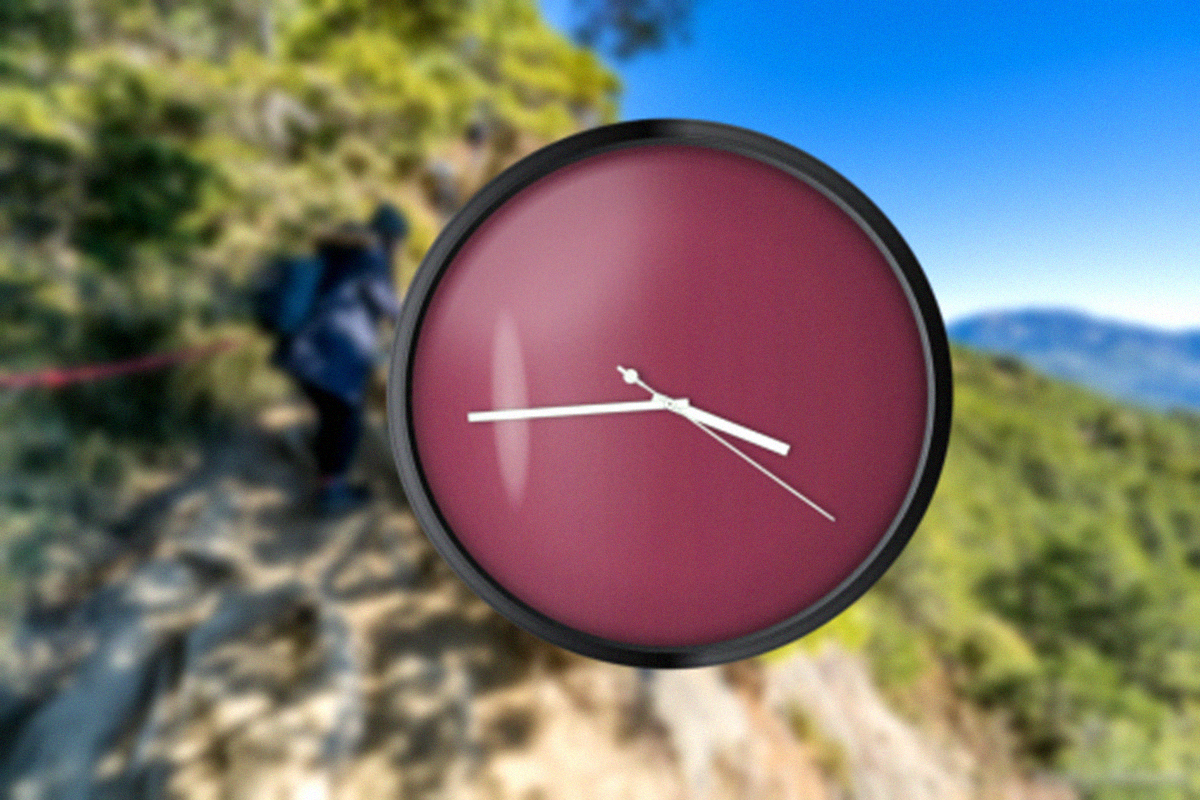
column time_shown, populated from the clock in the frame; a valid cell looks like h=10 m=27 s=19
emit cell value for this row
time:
h=3 m=44 s=21
